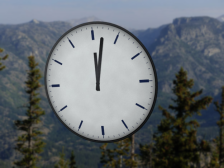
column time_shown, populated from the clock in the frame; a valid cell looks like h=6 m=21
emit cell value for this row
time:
h=12 m=2
